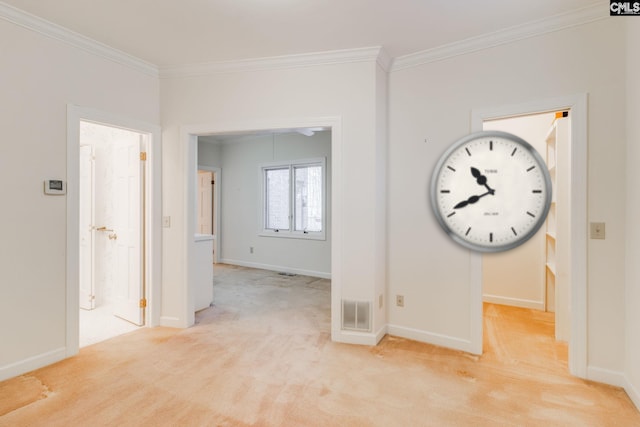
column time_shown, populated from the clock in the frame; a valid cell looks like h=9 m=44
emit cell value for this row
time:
h=10 m=41
